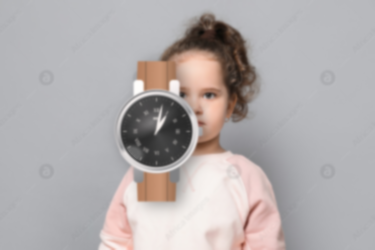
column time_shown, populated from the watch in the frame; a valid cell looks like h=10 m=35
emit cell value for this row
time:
h=1 m=2
